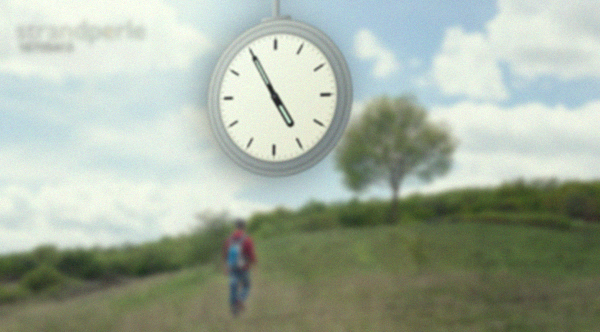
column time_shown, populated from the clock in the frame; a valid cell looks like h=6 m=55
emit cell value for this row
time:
h=4 m=55
